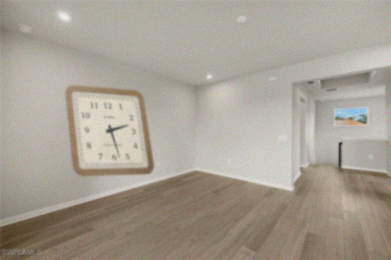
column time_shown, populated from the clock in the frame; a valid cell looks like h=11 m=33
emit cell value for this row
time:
h=2 m=28
